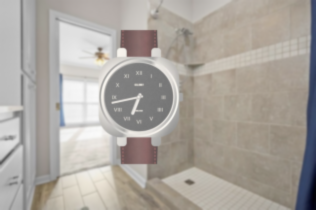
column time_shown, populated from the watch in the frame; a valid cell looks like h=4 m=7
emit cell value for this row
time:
h=6 m=43
